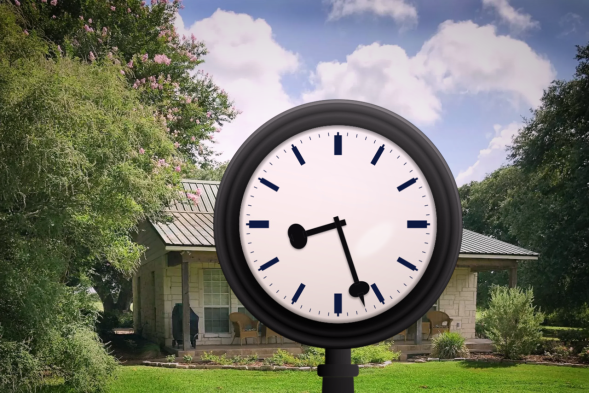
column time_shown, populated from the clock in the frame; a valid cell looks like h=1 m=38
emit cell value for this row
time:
h=8 m=27
